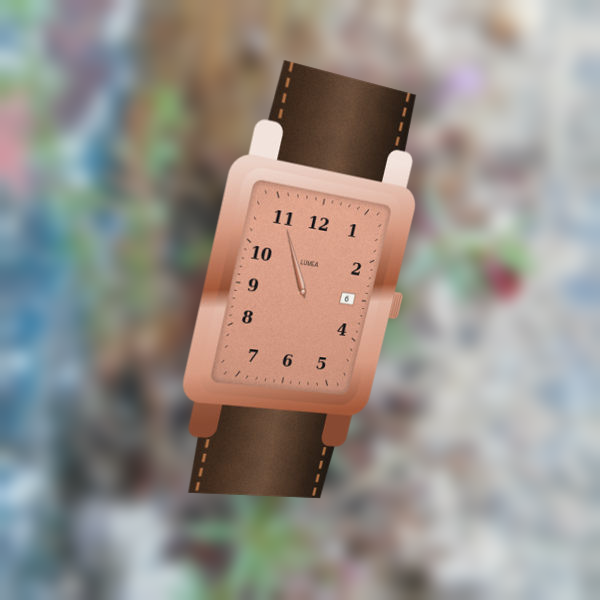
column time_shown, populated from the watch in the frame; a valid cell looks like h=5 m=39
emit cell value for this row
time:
h=10 m=55
